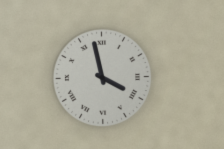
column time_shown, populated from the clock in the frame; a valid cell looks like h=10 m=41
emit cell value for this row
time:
h=3 m=58
